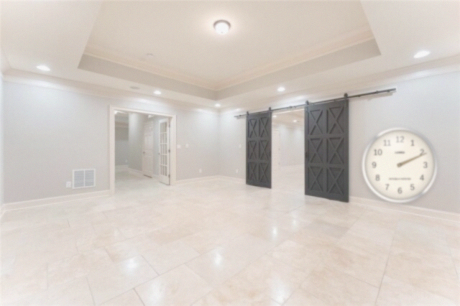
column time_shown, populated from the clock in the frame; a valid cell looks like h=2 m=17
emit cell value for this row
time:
h=2 m=11
